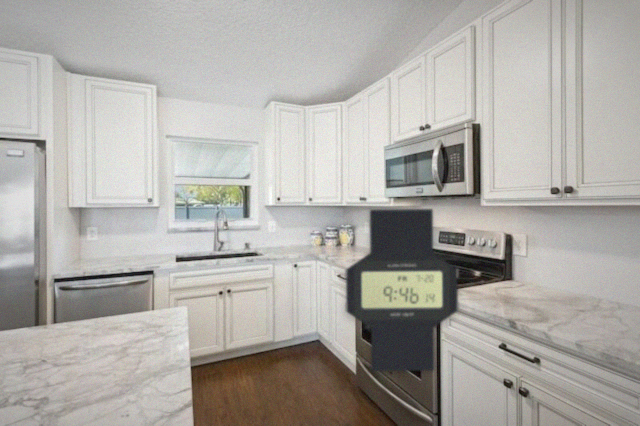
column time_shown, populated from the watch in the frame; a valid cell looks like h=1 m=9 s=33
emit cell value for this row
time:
h=9 m=46 s=14
